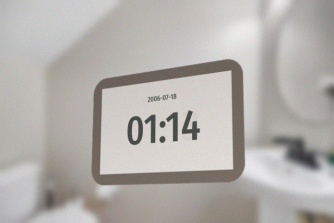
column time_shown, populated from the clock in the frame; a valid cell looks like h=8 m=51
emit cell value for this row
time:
h=1 m=14
